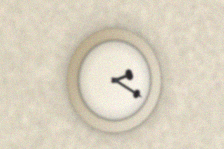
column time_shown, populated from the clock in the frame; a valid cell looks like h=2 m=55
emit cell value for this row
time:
h=2 m=20
